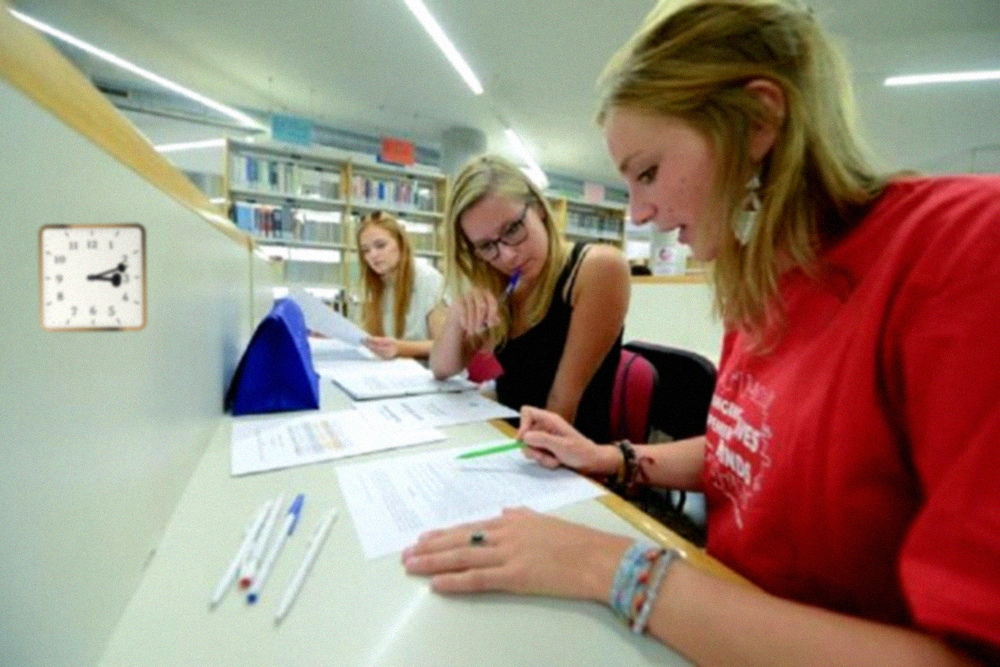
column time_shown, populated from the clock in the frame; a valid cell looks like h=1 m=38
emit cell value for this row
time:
h=3 m=12
